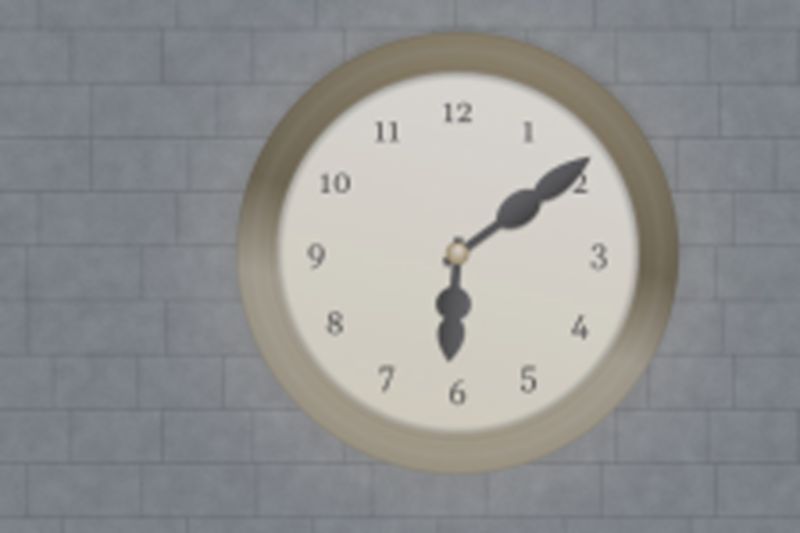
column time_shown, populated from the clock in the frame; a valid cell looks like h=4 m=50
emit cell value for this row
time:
h=6 m=9
